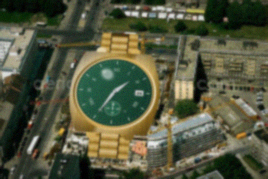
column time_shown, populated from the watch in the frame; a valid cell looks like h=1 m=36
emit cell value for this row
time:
h=1 m=35
